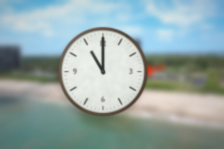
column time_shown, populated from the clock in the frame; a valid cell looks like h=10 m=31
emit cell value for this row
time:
h=11 m=0
